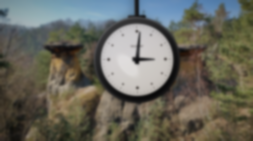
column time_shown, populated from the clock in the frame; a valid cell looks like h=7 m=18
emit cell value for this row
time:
h=3 m=1
